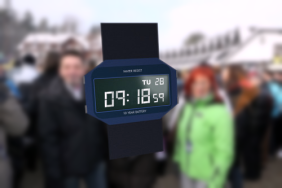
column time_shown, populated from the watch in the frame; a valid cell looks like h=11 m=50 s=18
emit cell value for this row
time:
h=9 m=18 s=59
